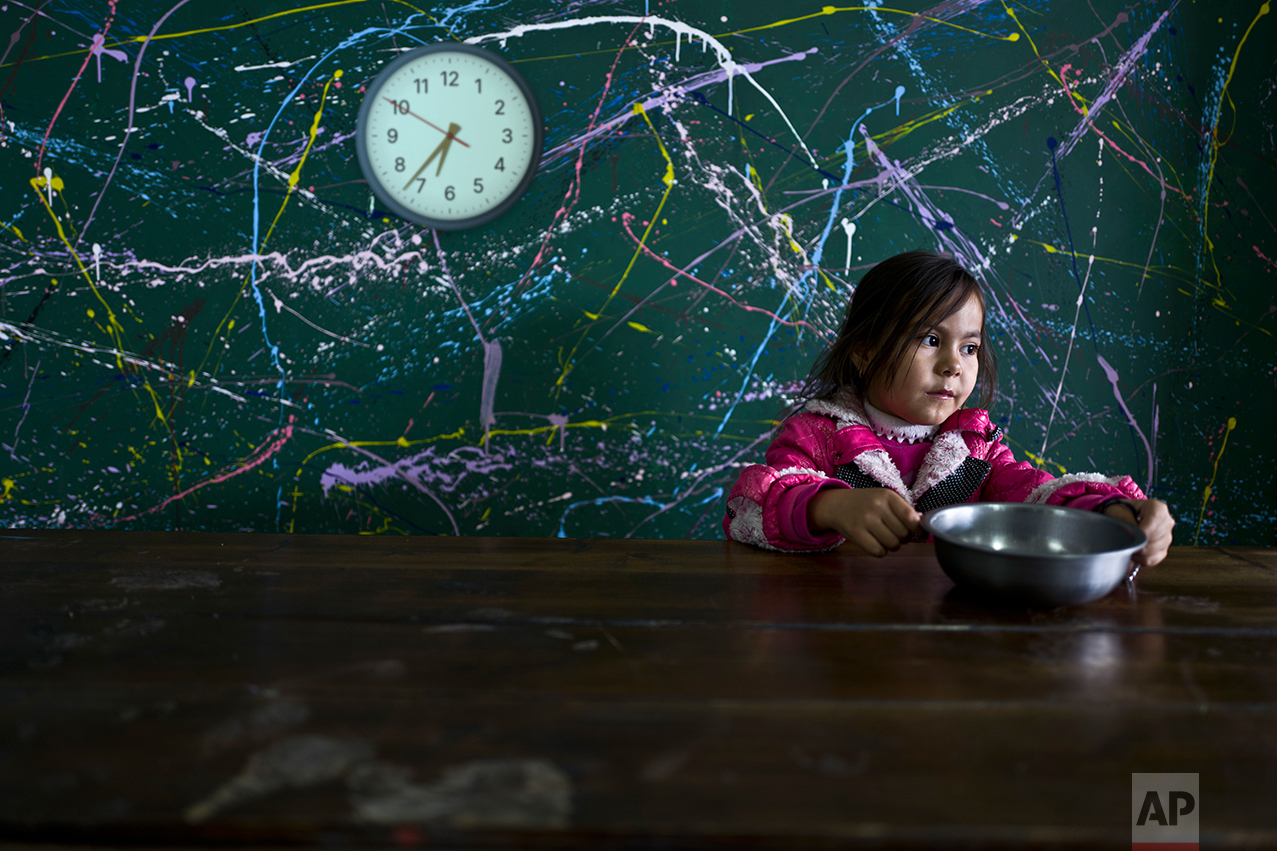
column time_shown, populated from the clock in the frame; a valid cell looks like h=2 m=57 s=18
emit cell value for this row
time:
h=6 m=36 s=50
